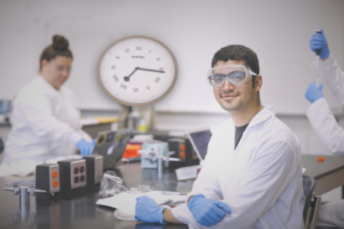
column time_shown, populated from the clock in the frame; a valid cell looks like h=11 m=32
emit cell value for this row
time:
h=7 m=16
